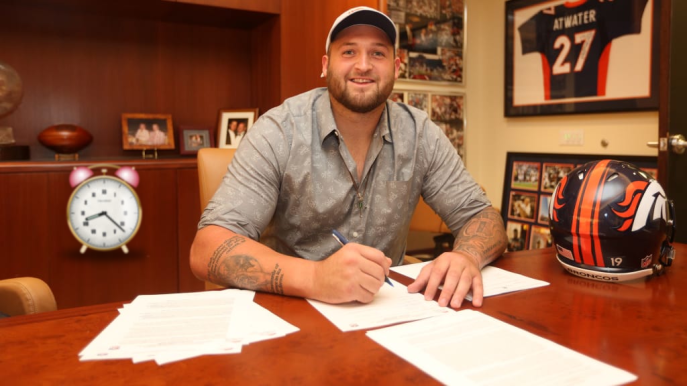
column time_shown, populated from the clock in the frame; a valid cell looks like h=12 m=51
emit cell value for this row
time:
h=8 m=22
